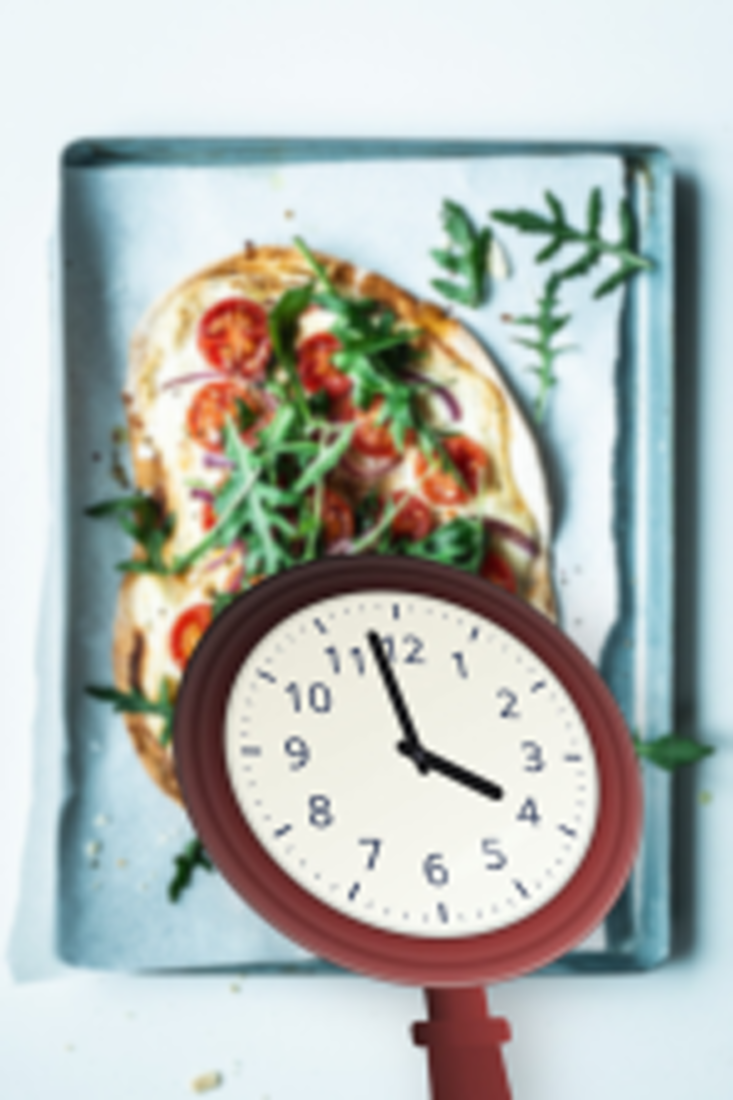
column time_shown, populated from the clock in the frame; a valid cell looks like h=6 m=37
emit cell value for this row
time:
h=3 m=58
